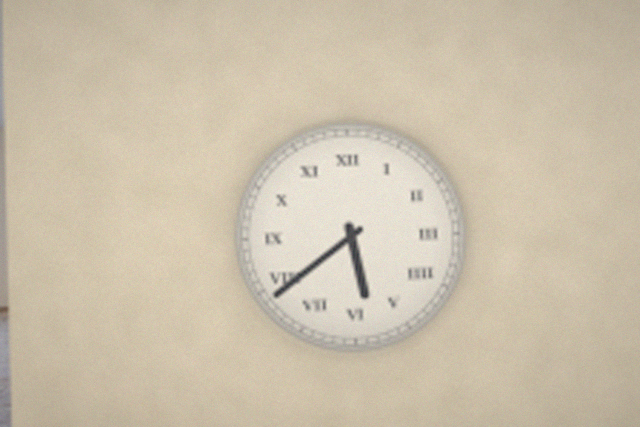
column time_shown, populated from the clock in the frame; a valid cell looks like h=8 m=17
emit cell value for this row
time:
h=5 m=39
